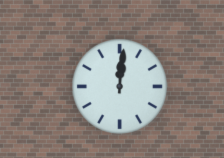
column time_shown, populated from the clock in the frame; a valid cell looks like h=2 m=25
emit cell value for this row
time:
h=12 m=1
